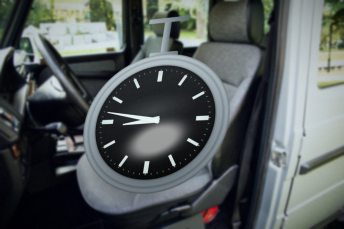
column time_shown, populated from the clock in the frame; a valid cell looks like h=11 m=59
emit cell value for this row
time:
h=8 m=47
